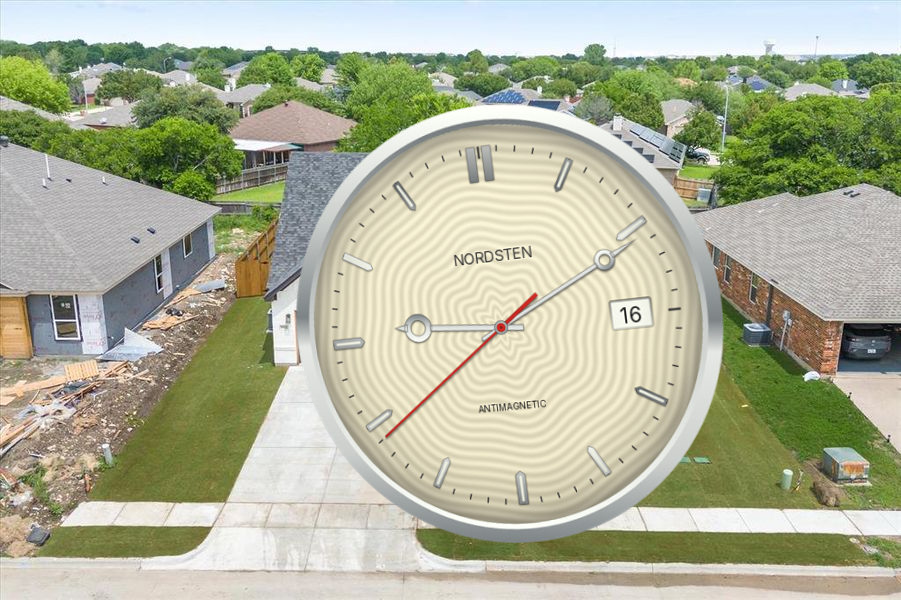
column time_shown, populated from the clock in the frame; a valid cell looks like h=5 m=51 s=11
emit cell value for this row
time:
h=9 m=10 s=39
